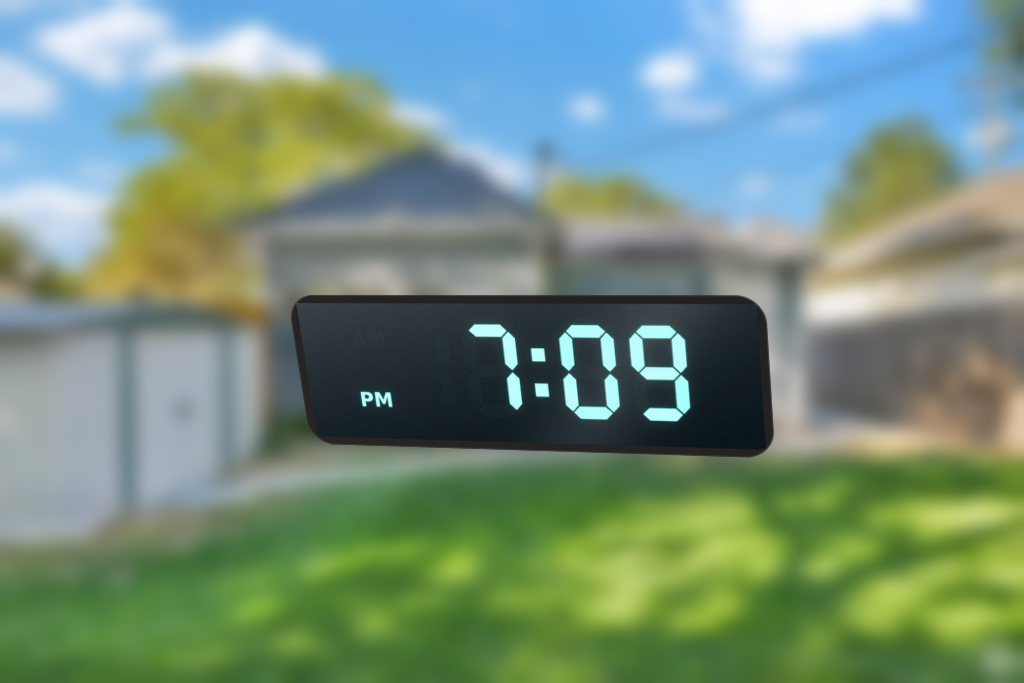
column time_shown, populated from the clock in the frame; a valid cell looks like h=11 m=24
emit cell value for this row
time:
h=7 m=9
